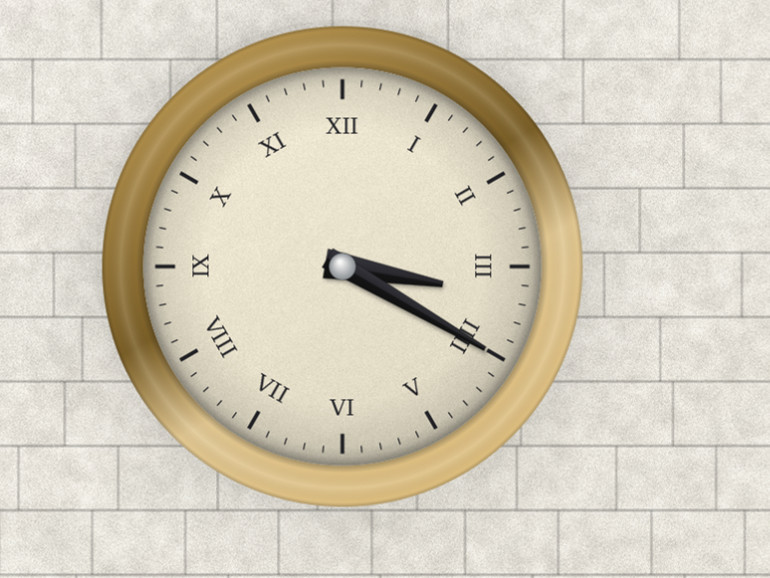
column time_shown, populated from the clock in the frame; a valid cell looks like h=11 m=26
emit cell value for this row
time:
h=3 m=20
